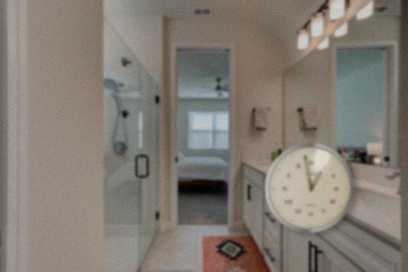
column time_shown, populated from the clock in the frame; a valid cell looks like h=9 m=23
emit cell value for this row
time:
h=12 m=58
